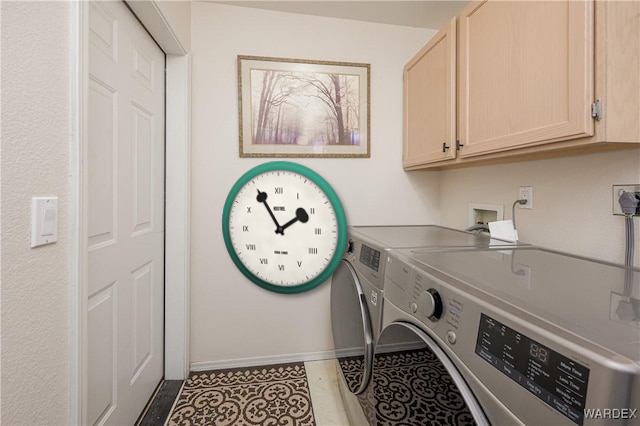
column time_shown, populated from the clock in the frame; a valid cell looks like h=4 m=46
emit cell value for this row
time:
h=1 m=55
